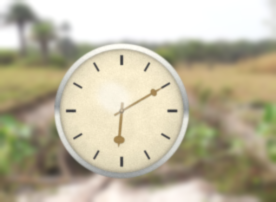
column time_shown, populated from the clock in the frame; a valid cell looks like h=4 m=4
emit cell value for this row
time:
h=6 m=10
